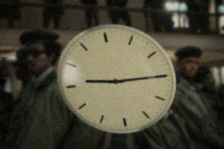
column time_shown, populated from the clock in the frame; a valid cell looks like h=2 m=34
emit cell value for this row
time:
h=9 m=15
